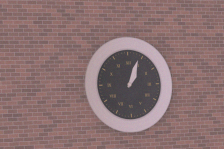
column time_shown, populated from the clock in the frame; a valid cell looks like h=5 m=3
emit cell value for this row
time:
h=1 m=4
